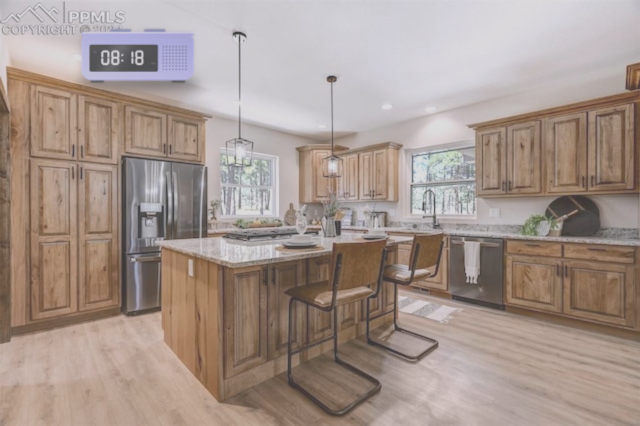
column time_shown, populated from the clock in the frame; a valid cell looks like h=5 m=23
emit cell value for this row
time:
h=8 m=18
